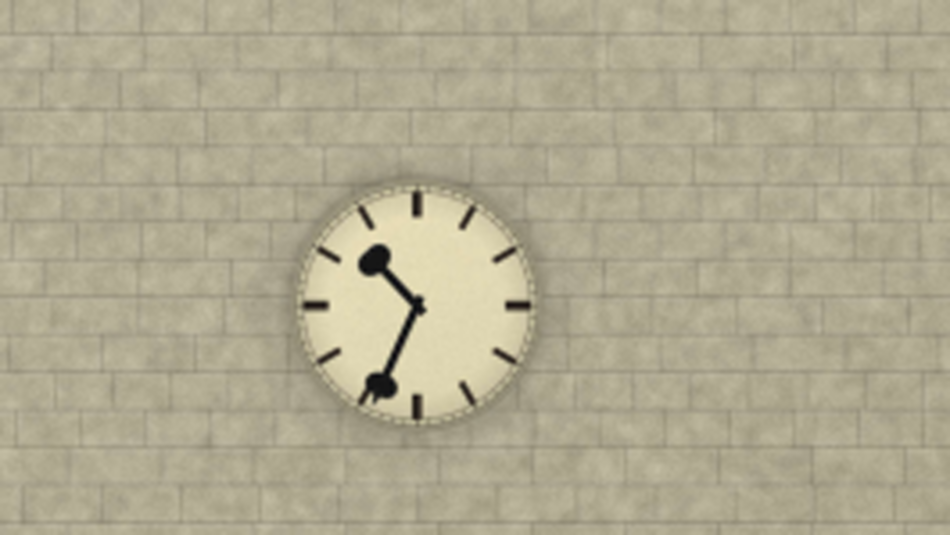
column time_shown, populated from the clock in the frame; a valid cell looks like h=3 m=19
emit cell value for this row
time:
h=10 m=34
